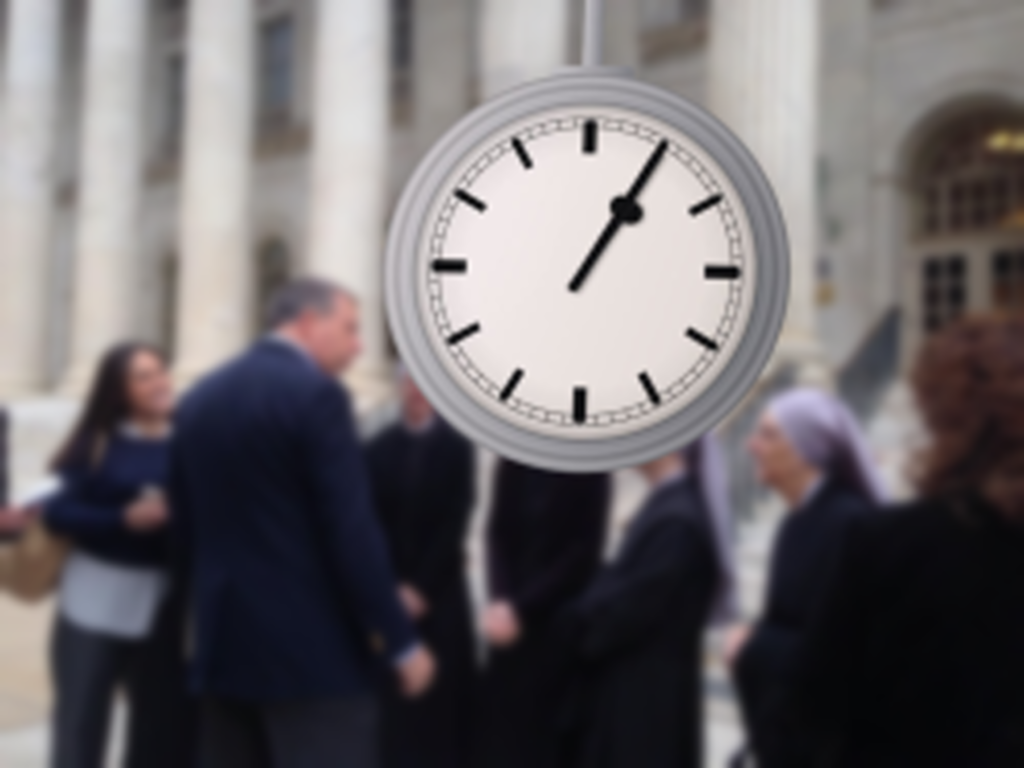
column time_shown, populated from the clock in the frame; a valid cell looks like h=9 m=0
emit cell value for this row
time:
h=1 m=5
